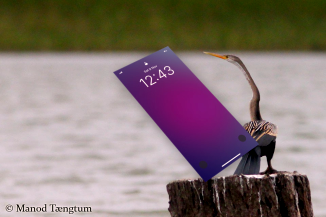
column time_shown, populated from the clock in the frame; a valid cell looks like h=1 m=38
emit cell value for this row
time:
h=12 m=43
